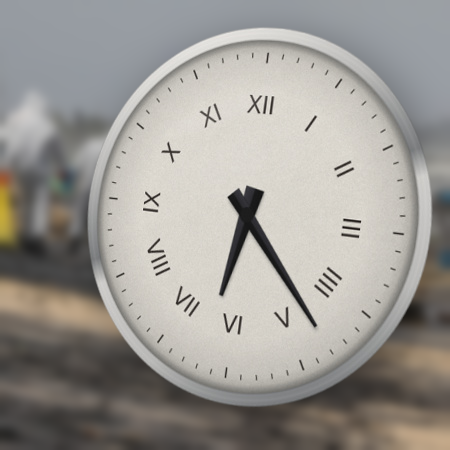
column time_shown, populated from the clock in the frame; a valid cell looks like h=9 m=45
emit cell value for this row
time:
h=6 m=23
